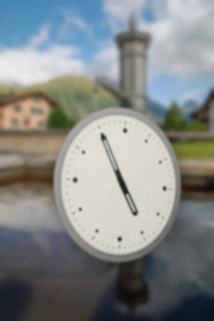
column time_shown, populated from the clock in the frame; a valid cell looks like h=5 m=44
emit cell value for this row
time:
h=4 m=55
